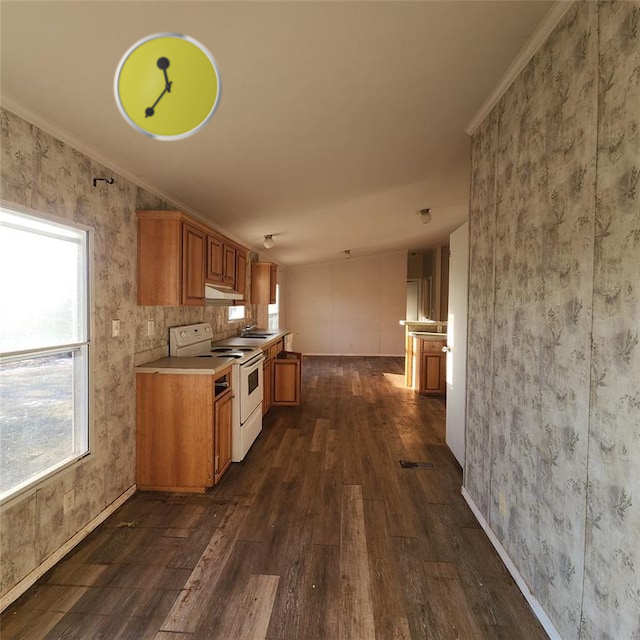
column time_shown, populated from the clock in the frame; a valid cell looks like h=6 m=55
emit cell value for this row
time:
h=11 m=36
